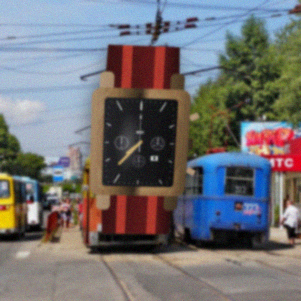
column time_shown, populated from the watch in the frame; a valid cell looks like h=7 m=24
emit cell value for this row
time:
h=7 m=37
